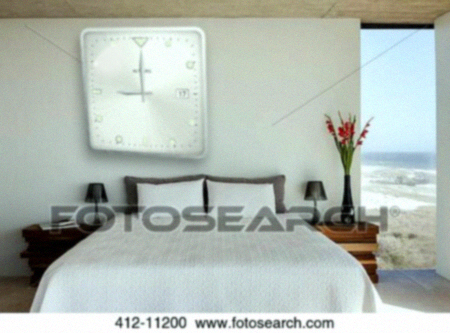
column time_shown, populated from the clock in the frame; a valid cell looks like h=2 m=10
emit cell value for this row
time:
h=9 m=0
